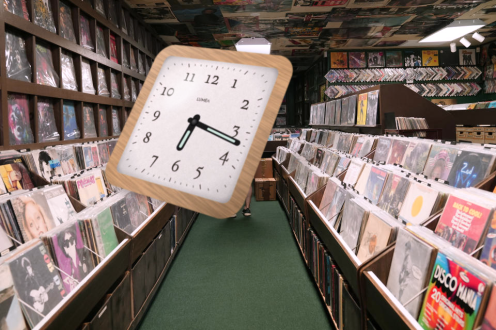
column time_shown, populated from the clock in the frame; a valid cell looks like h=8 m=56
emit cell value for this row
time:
h=6 m=17
